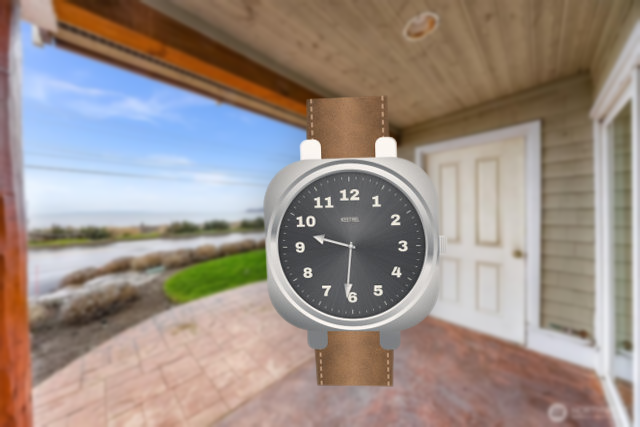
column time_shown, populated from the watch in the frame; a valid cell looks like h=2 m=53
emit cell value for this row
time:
h=9 m=31
